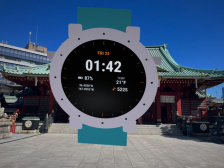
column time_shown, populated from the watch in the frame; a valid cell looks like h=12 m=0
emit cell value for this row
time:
h=1 m=42
